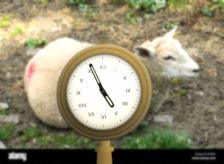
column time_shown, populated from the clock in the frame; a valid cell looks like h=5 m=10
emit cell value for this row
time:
h=4 m=56
